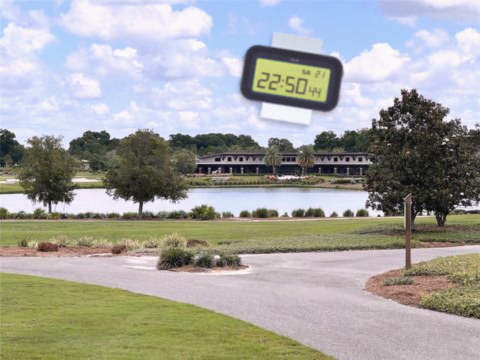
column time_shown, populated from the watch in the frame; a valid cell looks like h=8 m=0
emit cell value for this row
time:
h=22 m=50
